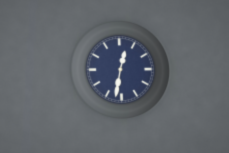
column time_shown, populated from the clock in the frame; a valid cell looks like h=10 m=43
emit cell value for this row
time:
h=12 m=32
